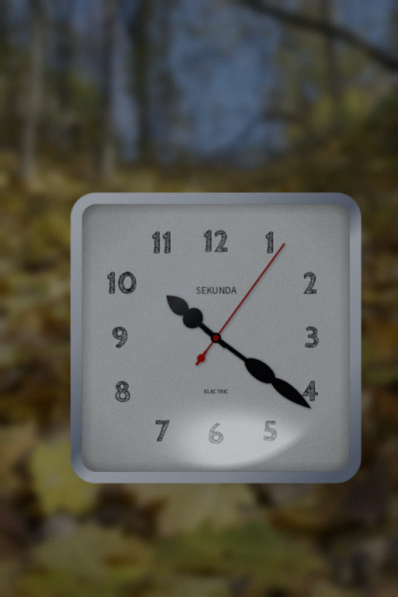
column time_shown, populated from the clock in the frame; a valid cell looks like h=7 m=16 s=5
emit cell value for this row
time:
h=10 m=21 s=6
